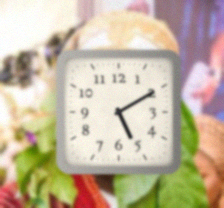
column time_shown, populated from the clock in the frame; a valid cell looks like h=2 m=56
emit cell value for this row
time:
h=5 m=10
